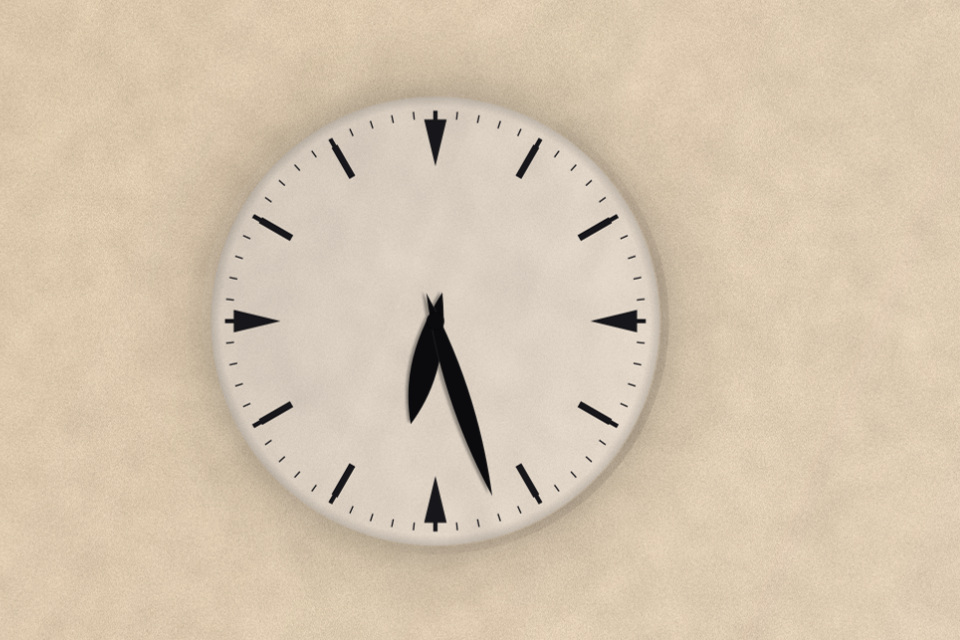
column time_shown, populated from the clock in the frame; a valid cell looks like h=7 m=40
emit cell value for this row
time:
h=6 m=27
